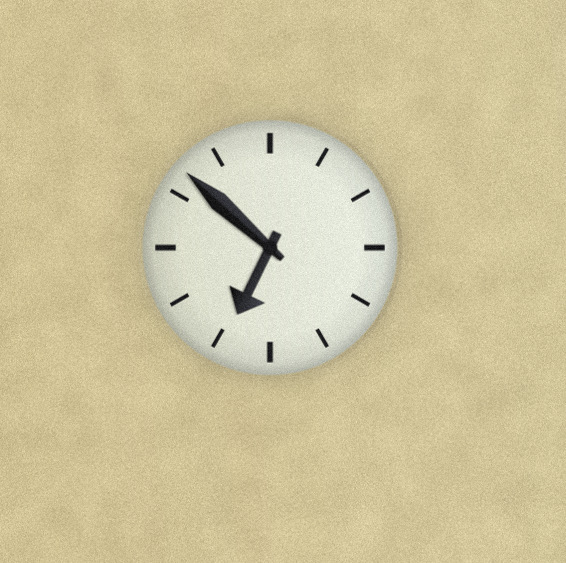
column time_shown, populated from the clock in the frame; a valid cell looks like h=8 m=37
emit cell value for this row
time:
h=6 m=52
